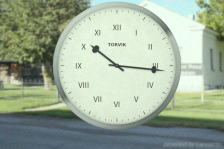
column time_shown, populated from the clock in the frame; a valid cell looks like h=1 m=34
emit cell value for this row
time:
h=10 m=16
